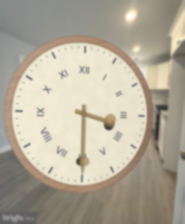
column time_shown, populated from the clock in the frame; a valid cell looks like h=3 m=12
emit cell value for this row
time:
h=3 m=30
